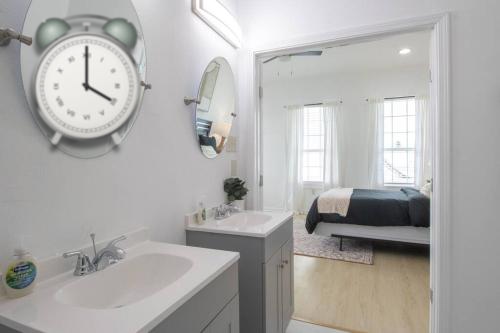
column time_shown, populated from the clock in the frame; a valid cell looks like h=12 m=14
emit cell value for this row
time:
h=4 m=0
